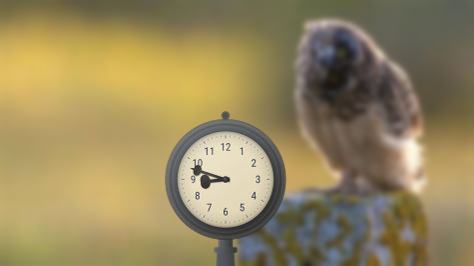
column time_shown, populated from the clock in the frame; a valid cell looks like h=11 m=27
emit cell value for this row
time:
h=8 m=48
